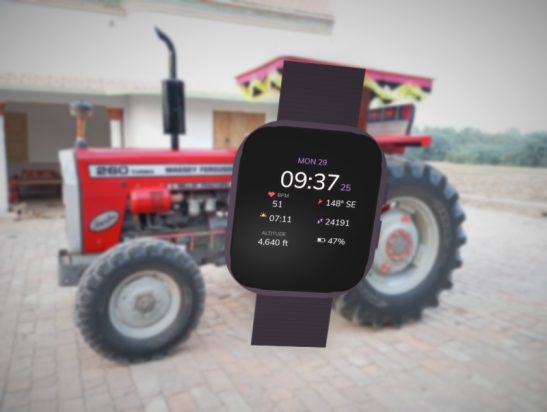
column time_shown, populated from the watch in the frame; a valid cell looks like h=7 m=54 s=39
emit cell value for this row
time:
h=9 m=37 s=25
